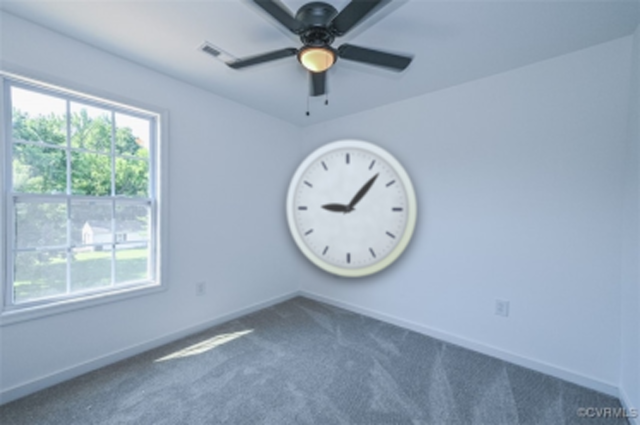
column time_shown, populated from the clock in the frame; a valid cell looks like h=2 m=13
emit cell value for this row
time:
h=9 m=7
